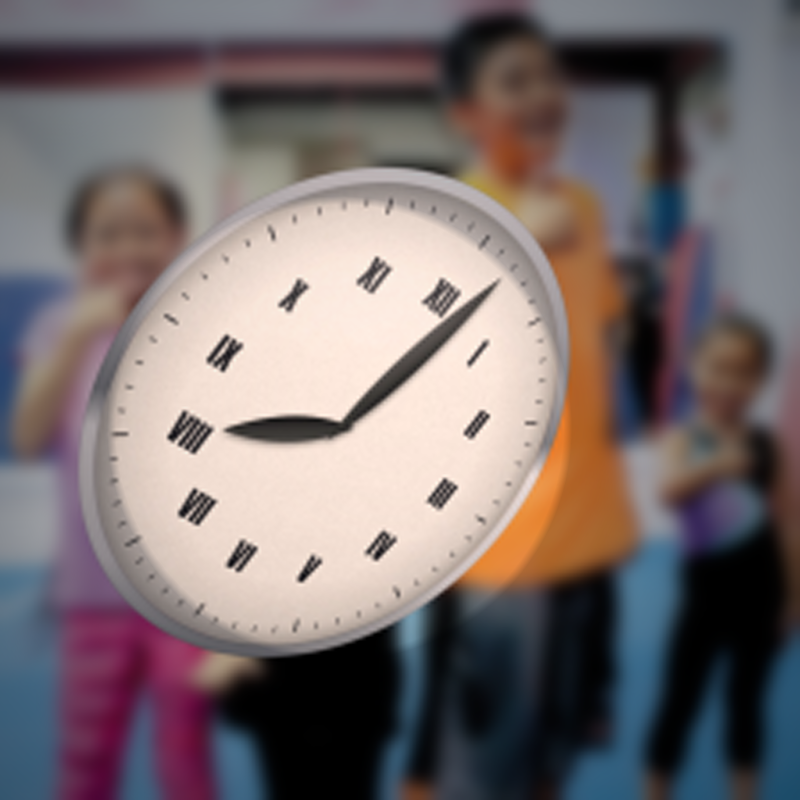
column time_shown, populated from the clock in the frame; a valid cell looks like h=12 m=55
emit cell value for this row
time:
h=8 m=2
